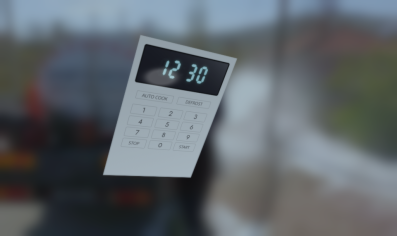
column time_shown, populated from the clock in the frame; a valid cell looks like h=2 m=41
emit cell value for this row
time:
h=12 m=30
